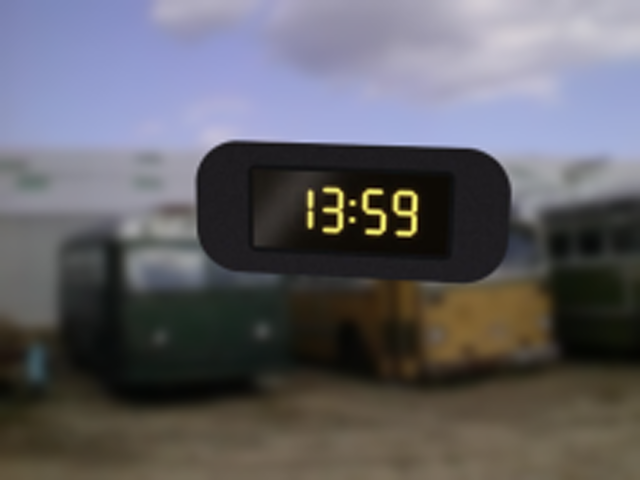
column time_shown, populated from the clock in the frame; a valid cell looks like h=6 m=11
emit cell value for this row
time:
h=13 m=59
